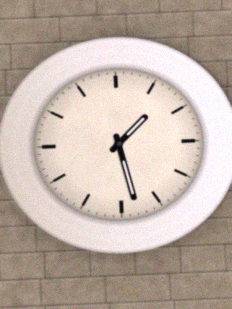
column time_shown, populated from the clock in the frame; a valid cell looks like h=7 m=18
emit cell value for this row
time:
h=1 m=28
